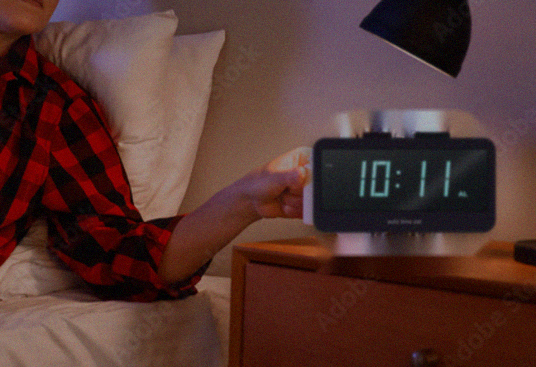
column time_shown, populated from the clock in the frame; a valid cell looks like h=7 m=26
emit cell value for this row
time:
h=10 m=11
